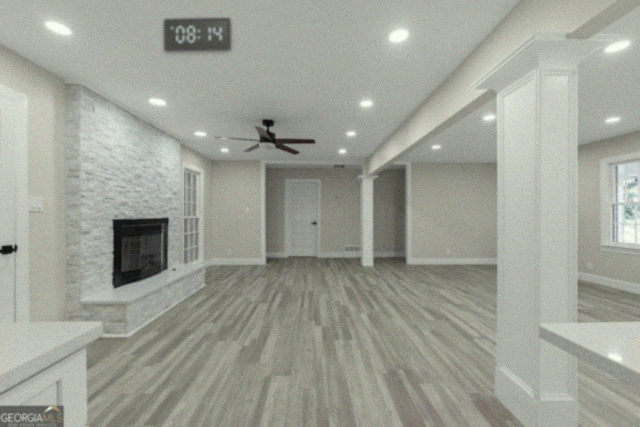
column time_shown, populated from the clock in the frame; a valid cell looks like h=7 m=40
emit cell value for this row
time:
h=8 m=14
